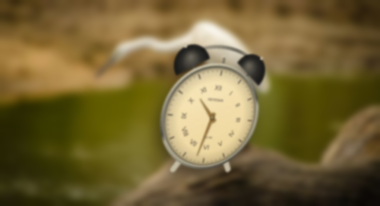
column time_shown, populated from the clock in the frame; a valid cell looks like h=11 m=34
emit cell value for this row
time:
h=10 m=32
